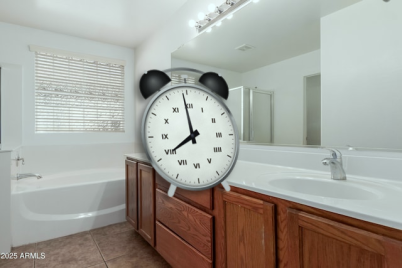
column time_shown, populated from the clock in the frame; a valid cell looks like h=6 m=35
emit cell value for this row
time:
h=7 m=59
